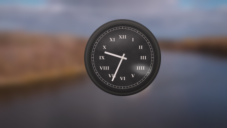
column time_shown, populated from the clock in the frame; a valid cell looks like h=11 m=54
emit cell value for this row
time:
h=9 m=34
